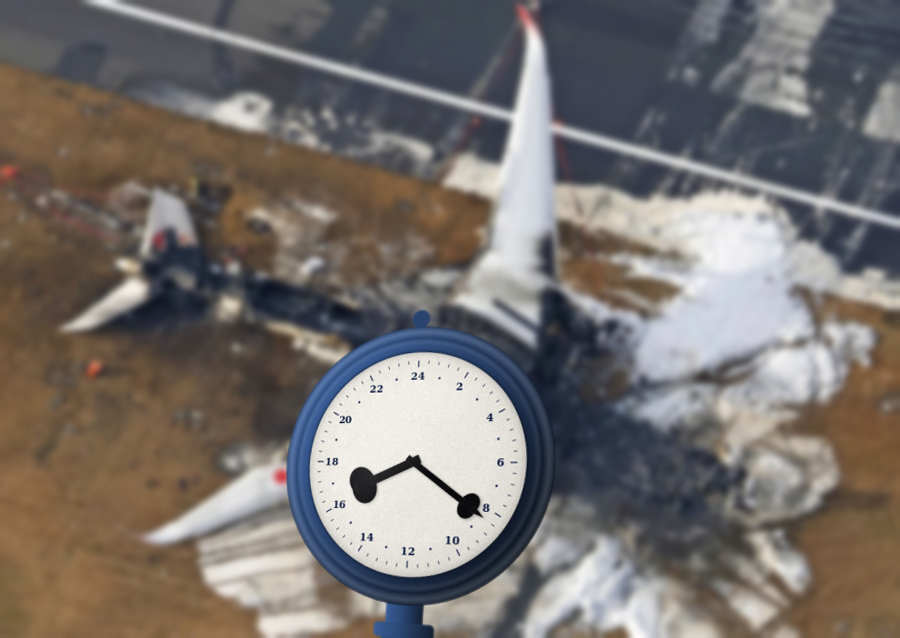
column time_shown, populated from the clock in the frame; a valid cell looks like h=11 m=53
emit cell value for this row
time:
h=16 m=21
